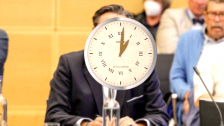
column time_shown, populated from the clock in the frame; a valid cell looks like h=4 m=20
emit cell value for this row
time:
h=1 m=1
